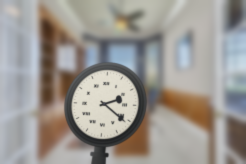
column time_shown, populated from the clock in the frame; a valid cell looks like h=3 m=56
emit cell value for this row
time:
h=2 m=21
